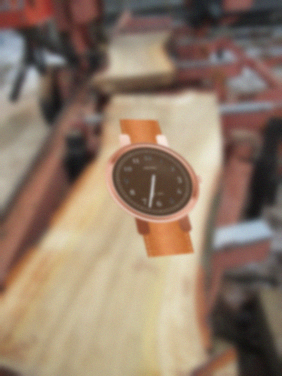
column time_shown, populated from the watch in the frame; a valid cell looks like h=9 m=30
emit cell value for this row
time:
h=6 m=33
